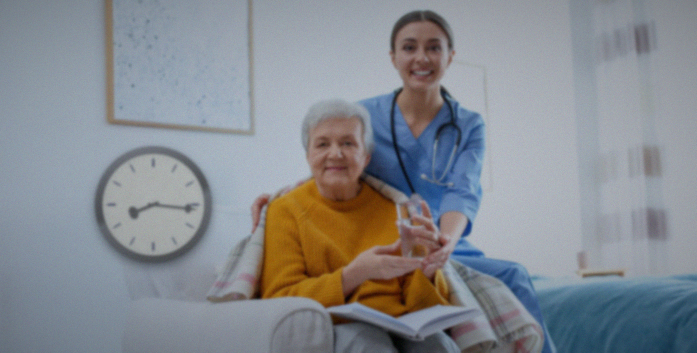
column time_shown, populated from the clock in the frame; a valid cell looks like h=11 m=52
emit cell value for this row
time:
h=8 m=16
